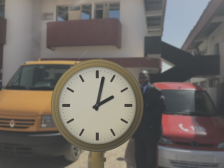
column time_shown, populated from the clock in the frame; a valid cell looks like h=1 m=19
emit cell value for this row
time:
h=2 m=2
